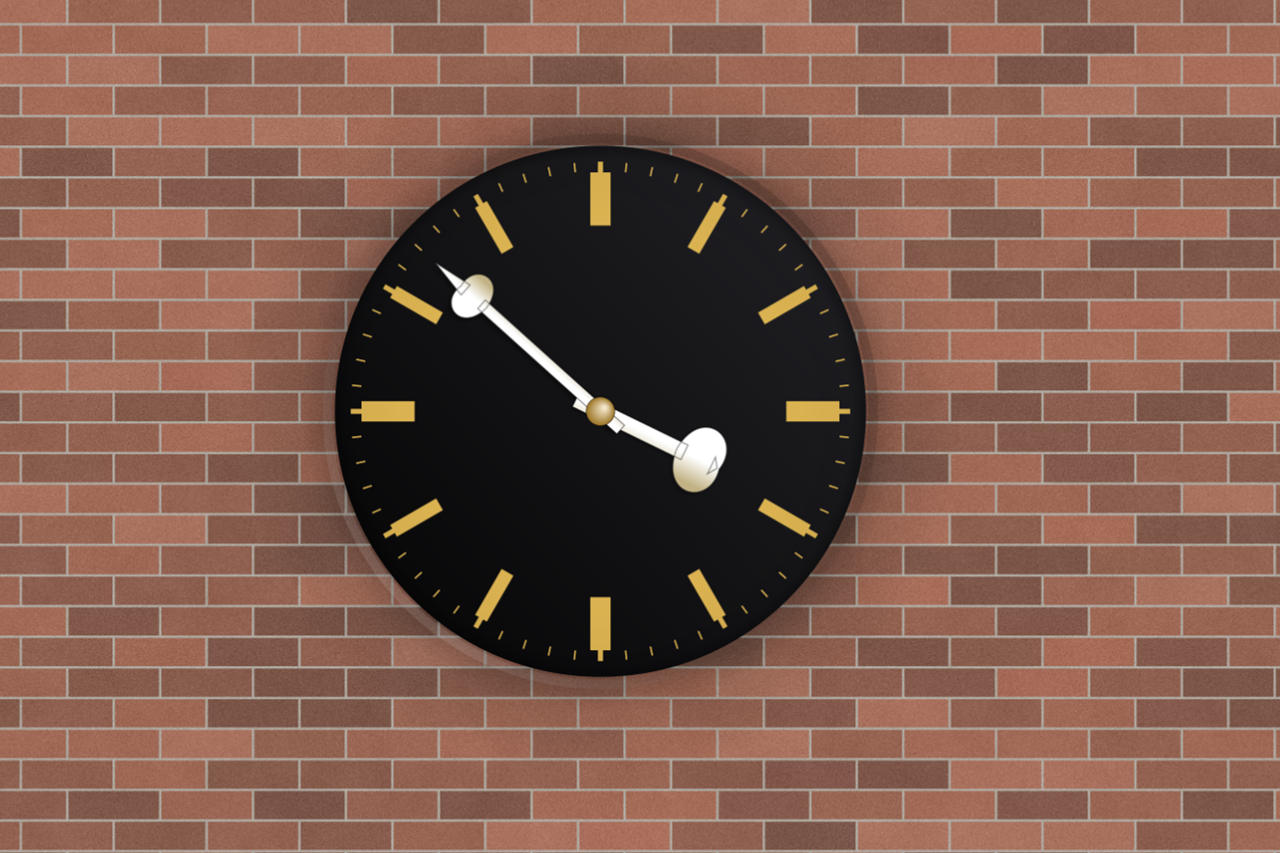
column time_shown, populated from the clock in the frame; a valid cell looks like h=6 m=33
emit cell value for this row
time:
h=3 m=52
